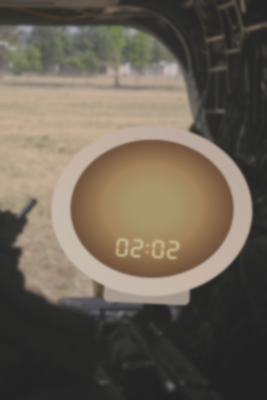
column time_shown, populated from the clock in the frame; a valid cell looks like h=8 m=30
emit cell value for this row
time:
h=2 m=2
